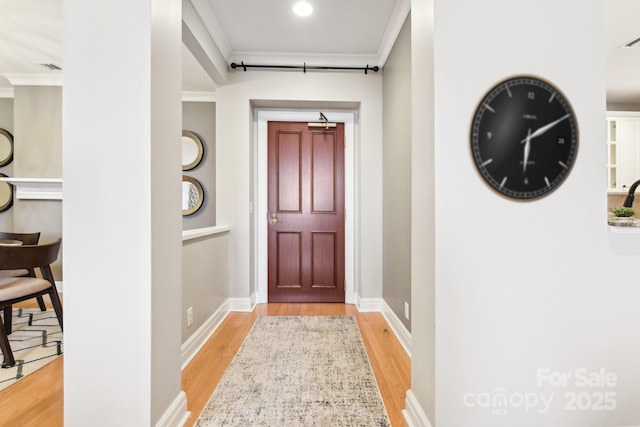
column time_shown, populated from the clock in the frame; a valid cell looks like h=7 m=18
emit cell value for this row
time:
h=6 m=10
